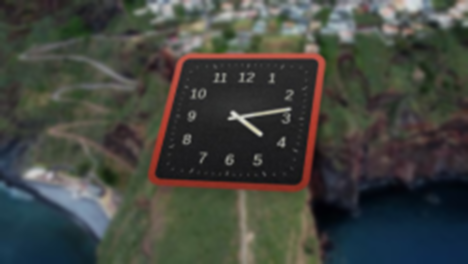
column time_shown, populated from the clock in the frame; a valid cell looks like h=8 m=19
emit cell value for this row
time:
h=4 m=13
